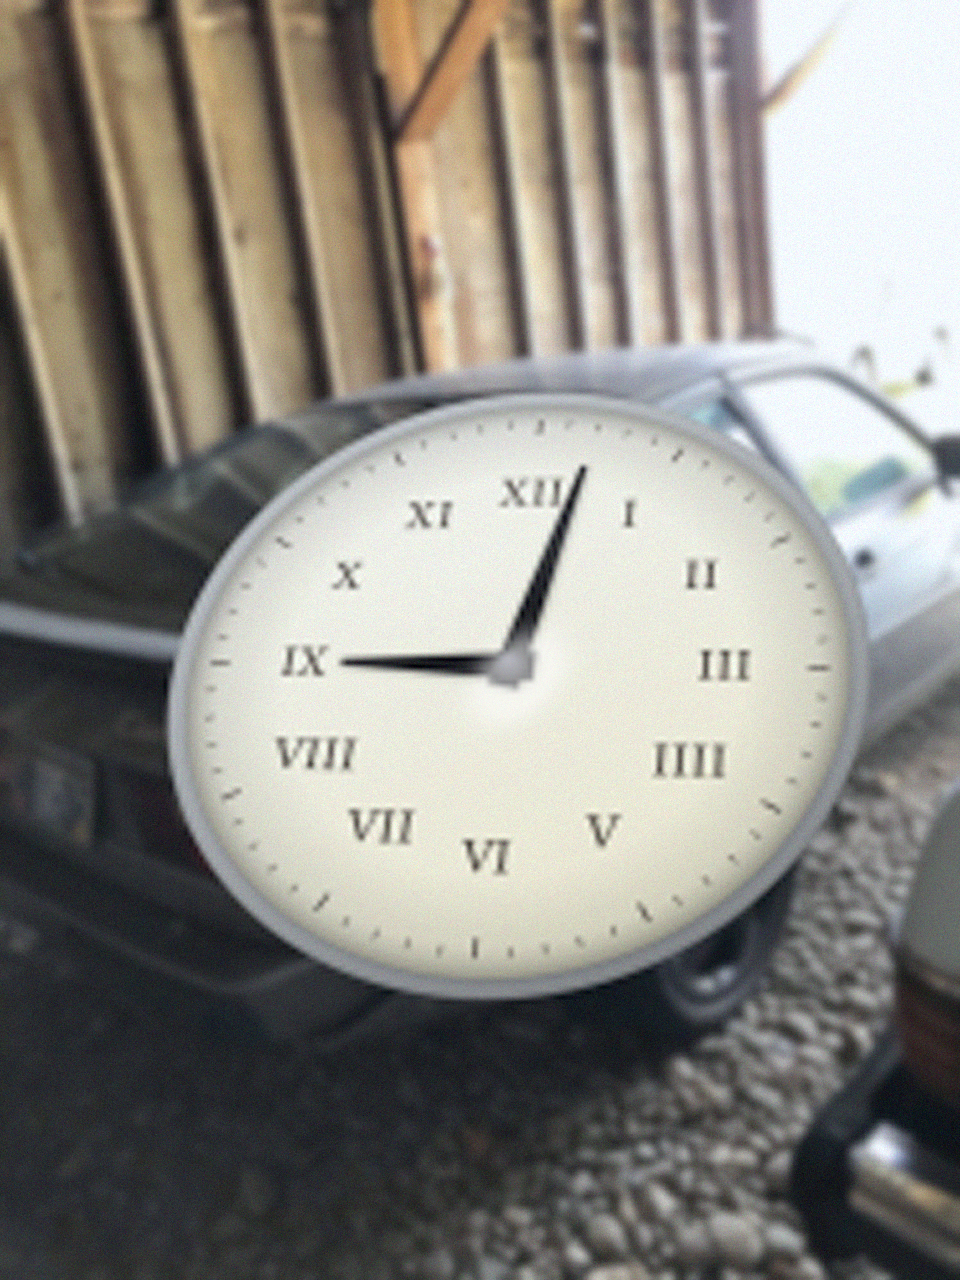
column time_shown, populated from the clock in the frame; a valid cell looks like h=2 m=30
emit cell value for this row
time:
h=9 m=2
